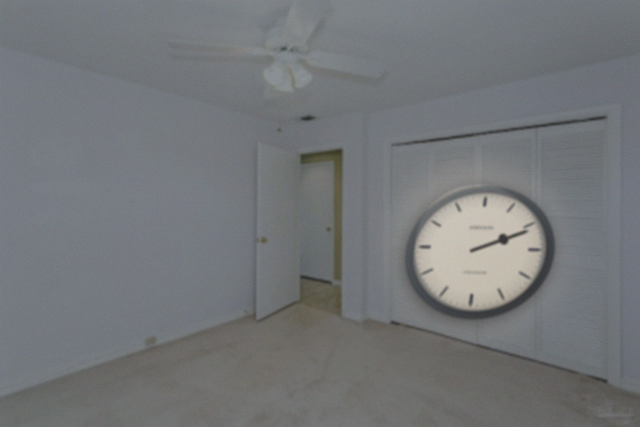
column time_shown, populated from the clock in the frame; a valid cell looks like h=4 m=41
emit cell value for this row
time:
h=2 m=11
